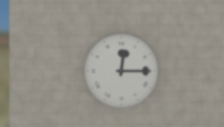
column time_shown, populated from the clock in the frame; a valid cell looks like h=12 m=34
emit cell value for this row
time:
h=12 m=15
